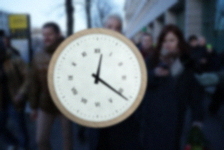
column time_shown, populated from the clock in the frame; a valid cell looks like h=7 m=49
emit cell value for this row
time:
h=12 m=21
